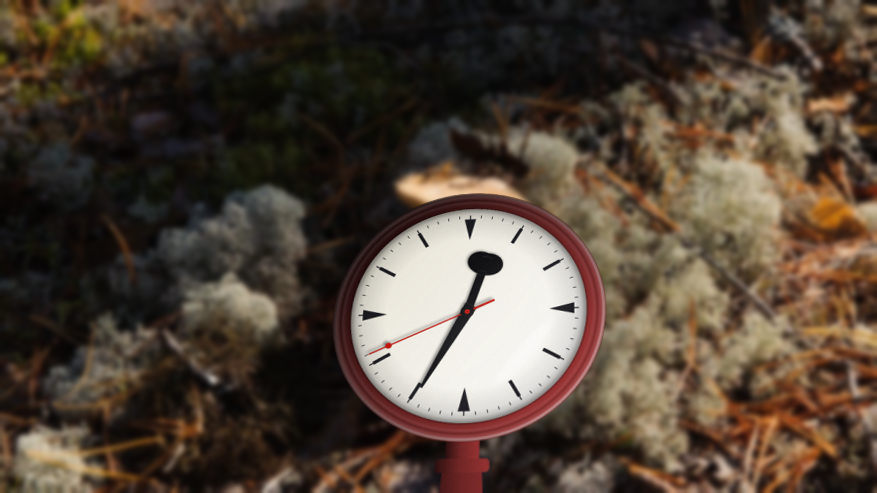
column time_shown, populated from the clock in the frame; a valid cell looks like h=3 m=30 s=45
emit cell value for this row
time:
h=12 m=34 s=41
